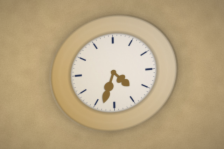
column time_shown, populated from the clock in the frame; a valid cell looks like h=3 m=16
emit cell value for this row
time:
h=4 m=33
